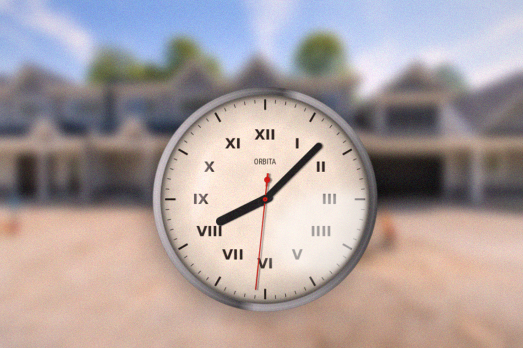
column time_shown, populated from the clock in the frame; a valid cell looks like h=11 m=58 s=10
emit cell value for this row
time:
h=8 m=7 s=31
